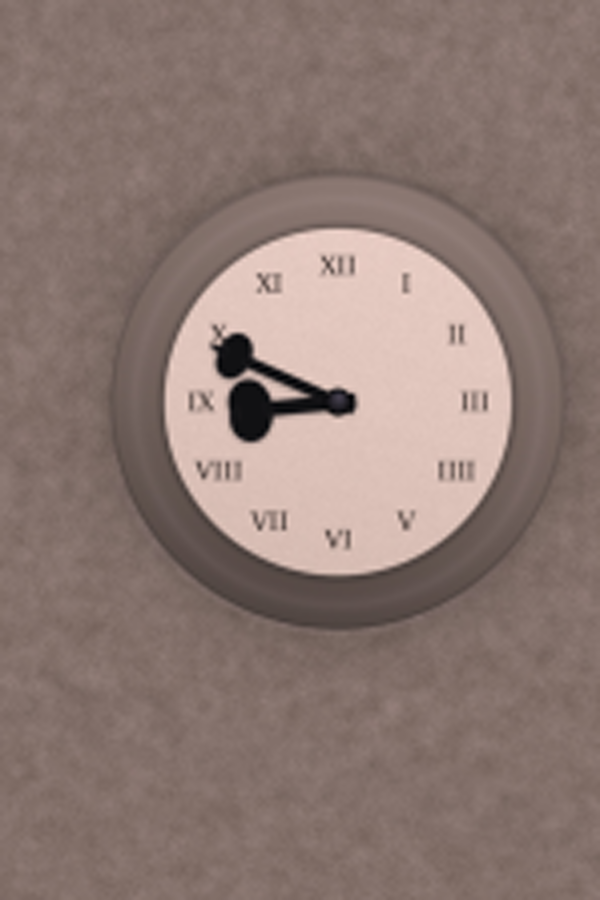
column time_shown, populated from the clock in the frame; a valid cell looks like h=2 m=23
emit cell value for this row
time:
h=8 m=49
